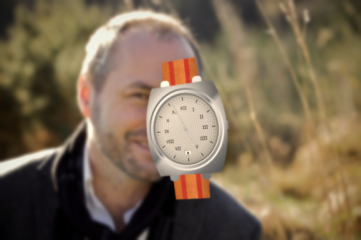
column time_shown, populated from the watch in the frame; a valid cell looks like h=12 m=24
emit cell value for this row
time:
h=4 m=56
